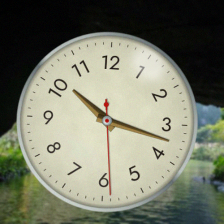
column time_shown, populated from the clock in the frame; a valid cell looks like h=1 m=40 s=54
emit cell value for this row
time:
h=10 m=17 s=29
